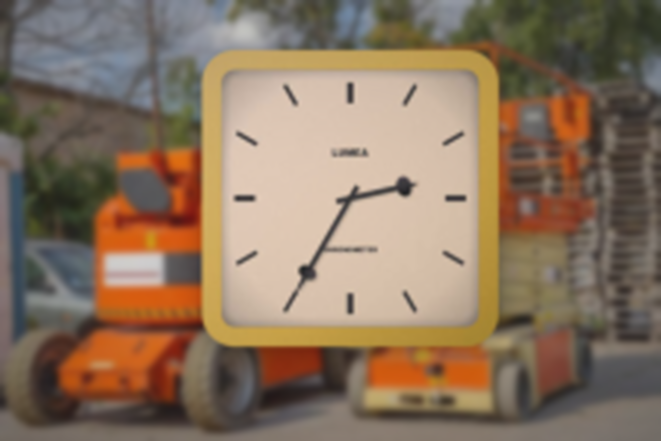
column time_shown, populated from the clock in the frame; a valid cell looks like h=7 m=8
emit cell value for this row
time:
h=2 m=35
